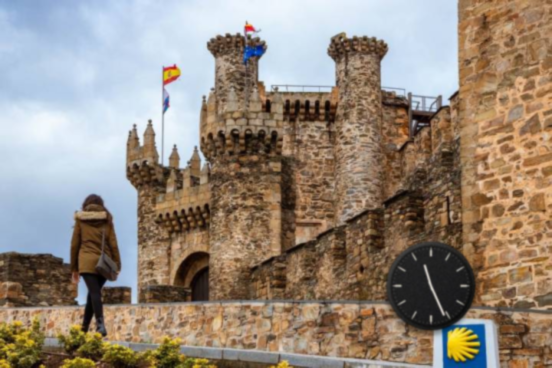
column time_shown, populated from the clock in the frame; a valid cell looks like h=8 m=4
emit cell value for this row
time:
h=11 m=26
